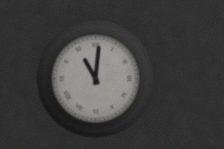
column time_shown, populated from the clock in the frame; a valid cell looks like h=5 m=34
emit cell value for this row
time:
h=11 m=1
